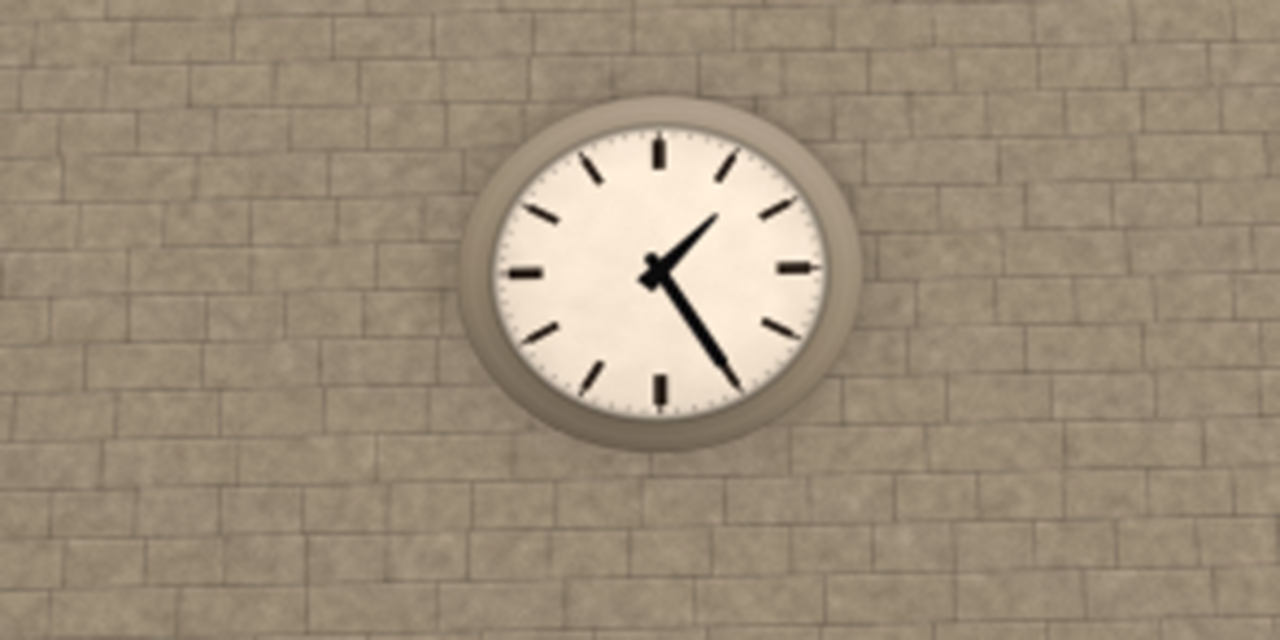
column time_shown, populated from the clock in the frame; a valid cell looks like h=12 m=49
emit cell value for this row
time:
h=1 m=25
